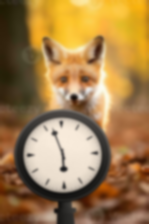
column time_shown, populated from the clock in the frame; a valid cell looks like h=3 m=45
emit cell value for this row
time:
h=5 m=57
